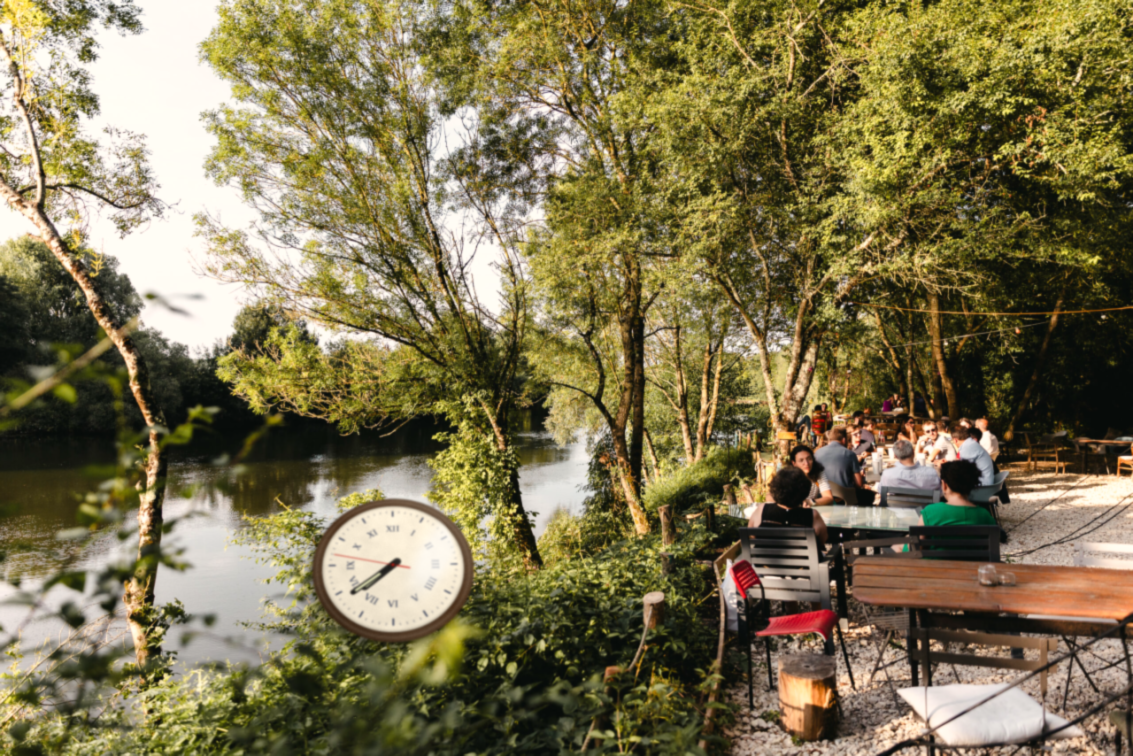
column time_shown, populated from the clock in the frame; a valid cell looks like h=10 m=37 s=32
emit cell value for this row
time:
h=7 m=38 s=47
